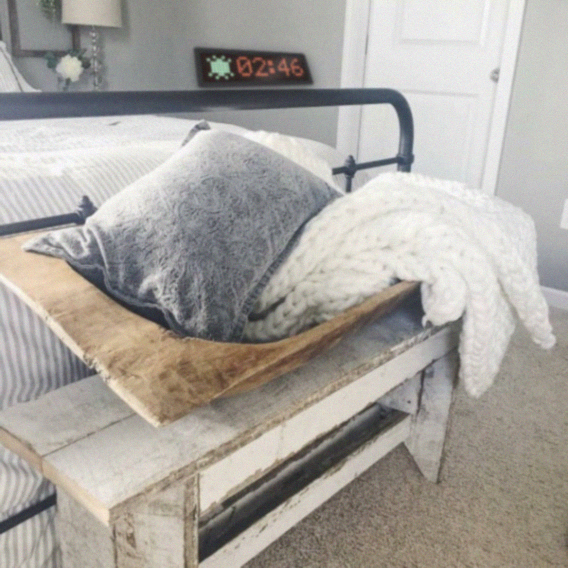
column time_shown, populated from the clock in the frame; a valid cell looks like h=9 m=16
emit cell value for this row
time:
h=2 m=46
